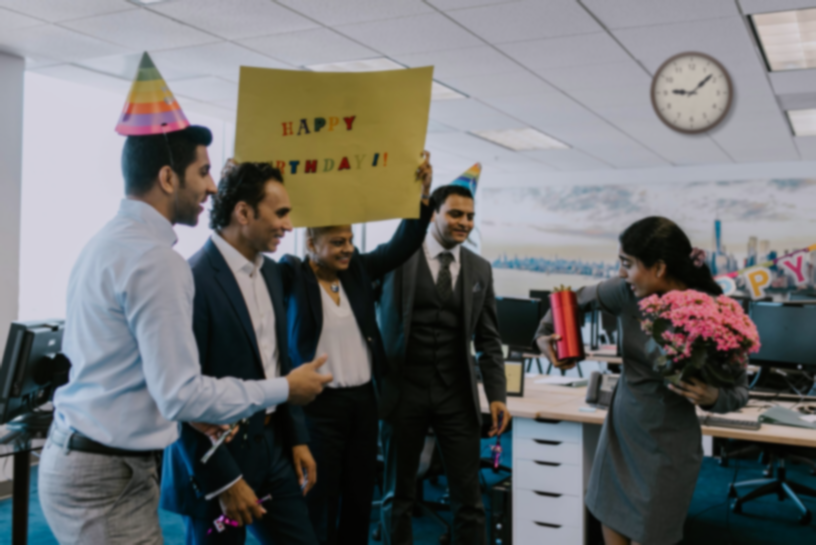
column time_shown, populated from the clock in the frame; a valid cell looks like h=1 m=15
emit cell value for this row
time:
h=9 m=8
